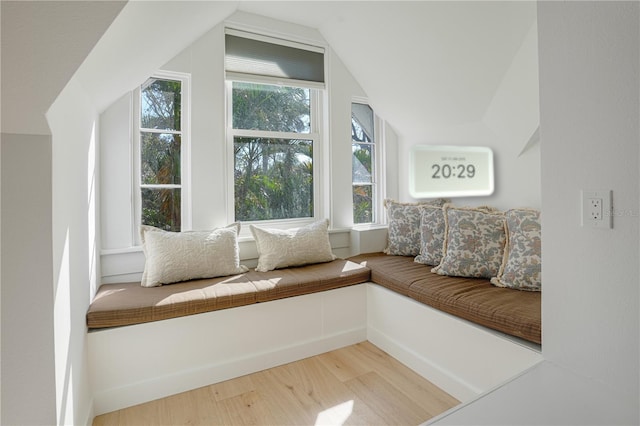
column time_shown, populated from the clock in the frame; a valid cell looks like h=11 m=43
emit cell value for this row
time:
h=20 m=29
